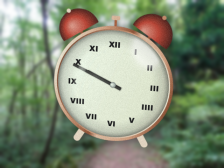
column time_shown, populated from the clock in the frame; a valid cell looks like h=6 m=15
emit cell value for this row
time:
h=9 m=49
